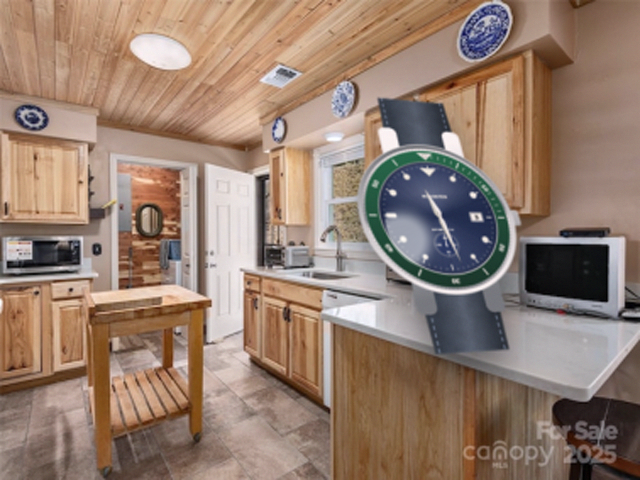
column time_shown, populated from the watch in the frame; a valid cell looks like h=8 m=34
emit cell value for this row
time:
h=11 m=28
